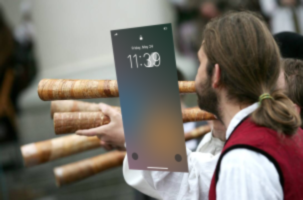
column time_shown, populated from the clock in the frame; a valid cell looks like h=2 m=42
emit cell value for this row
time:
h=11 m=39
